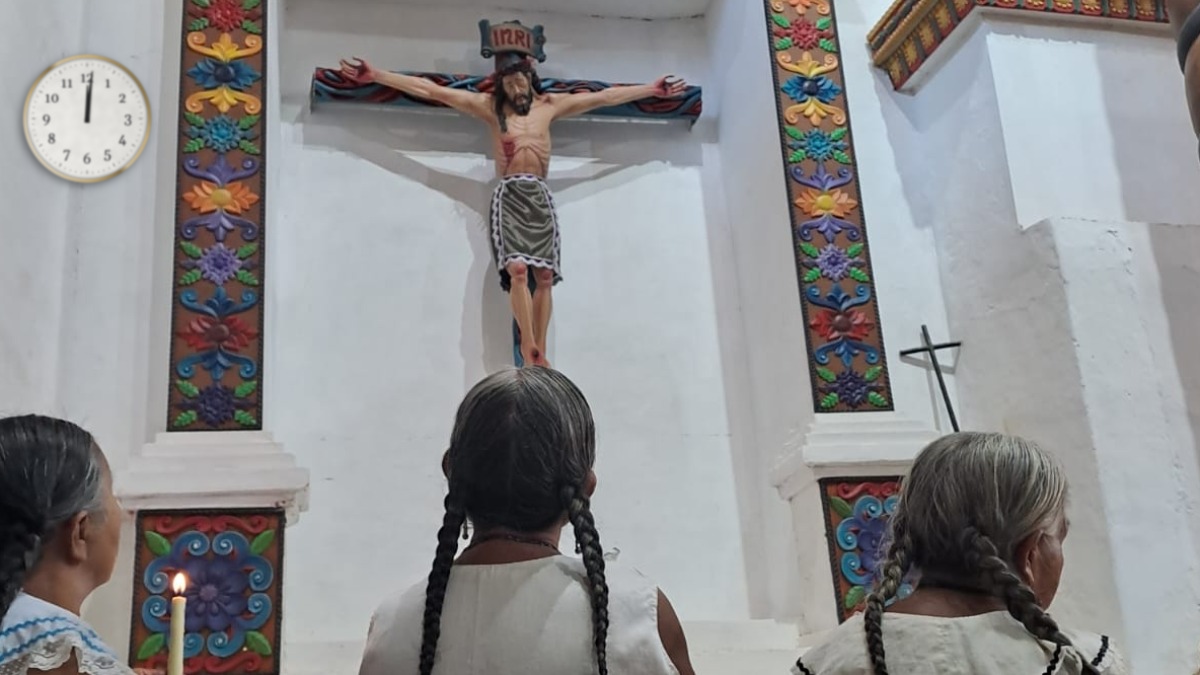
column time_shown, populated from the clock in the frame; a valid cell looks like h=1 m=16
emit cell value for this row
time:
h=12 m=1
